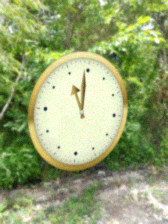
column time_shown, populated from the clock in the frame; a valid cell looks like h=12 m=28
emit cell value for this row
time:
h=10 m=59
